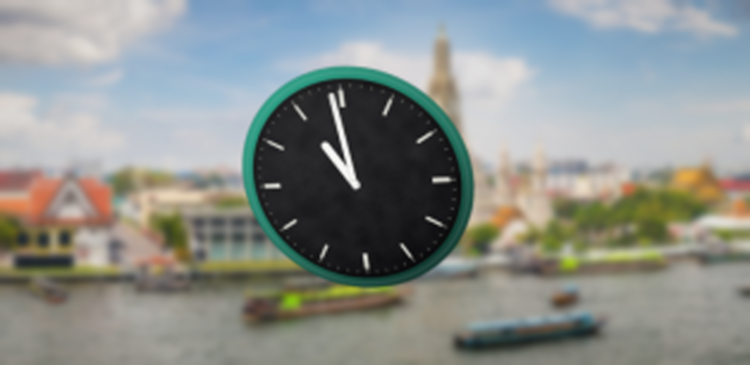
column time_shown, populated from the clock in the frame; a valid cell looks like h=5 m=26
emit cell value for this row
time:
h=10 m=59
